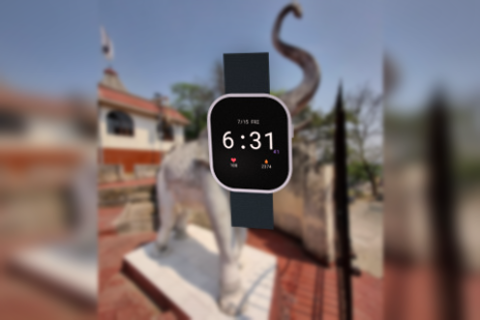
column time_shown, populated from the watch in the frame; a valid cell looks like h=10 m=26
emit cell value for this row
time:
h=6 m=31
